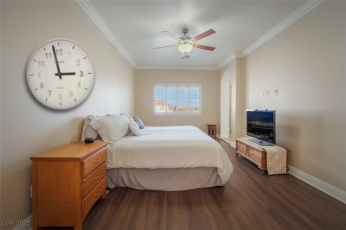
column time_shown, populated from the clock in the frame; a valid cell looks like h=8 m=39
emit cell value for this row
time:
h=2 m=58
